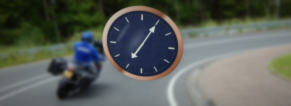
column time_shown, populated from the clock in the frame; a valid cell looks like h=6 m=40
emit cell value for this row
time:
h=7 m=5
